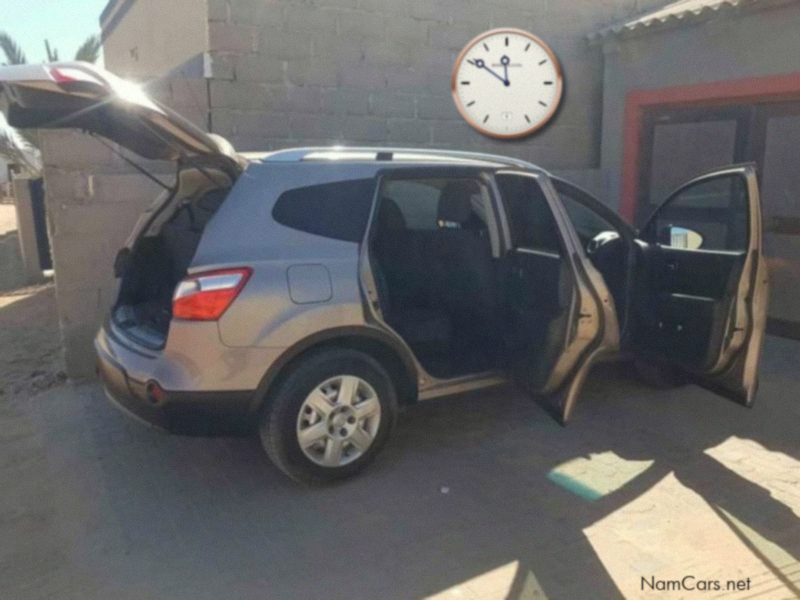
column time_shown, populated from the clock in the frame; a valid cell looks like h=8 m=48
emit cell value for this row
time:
h=11 m=51
